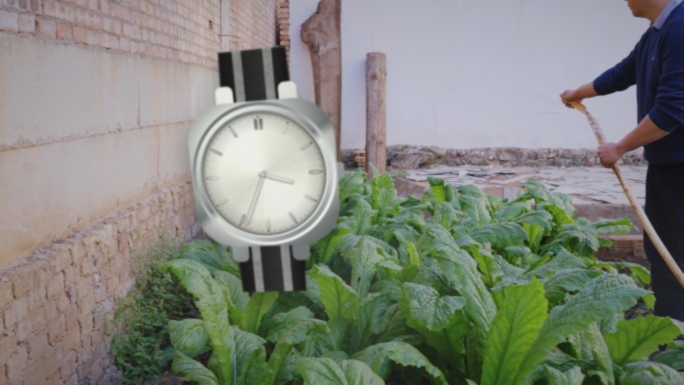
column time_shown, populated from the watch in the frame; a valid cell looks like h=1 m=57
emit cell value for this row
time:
h=3 m=34
